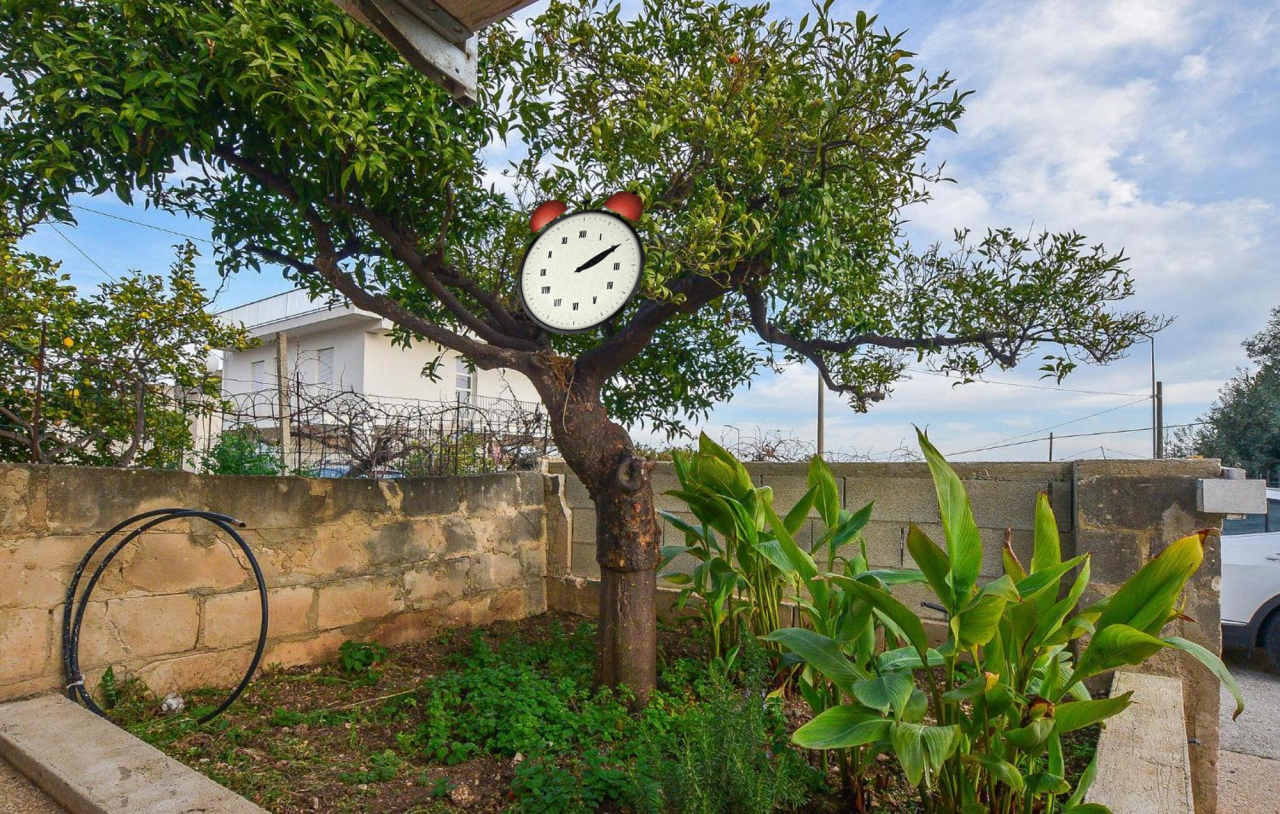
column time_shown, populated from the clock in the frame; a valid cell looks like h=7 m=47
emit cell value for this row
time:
h=2 m=10
